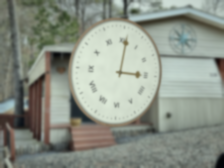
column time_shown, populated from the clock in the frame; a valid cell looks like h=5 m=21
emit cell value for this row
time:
h=3 m=1
